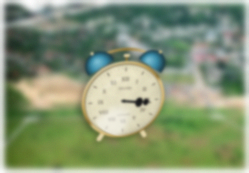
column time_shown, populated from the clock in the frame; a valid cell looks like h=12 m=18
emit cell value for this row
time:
h=3 m=16
